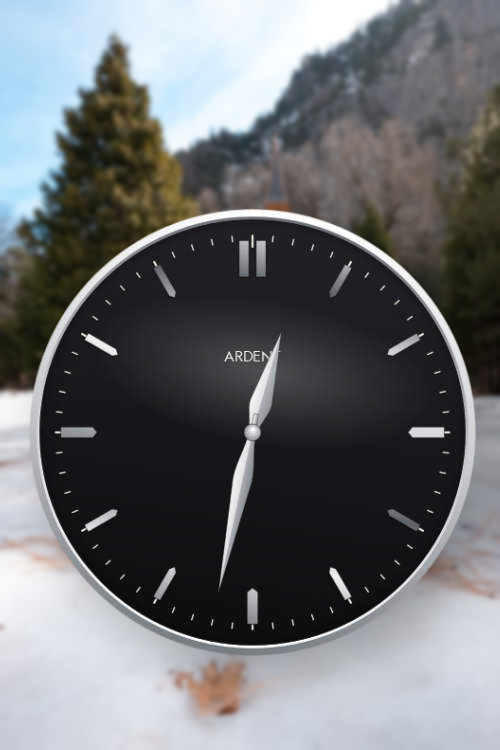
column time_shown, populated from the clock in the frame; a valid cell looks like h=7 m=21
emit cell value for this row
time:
h=12 m=32
